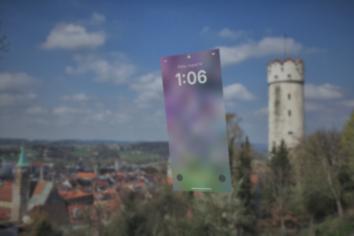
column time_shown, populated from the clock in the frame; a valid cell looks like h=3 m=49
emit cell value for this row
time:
h=1 m=6
